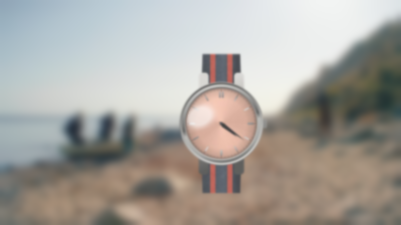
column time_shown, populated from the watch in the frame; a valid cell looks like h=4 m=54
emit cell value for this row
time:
h=4 m=21
